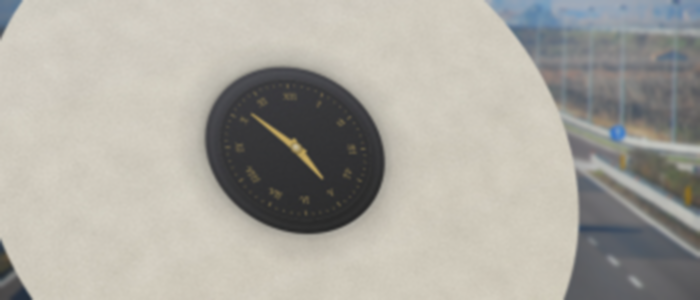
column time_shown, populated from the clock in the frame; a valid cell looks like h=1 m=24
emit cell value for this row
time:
h=4 m=52
